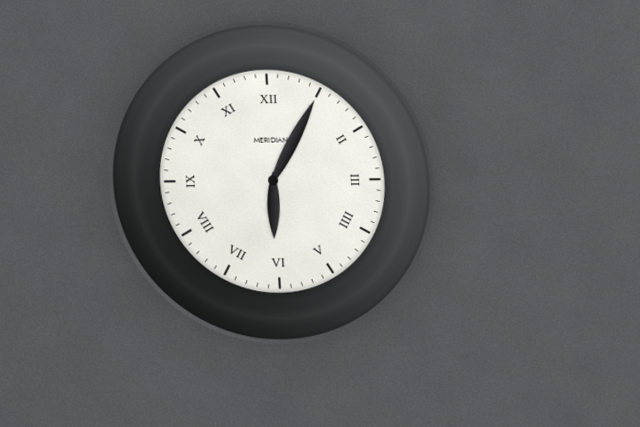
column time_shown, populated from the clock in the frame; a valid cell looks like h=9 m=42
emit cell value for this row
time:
h=6 m=5
